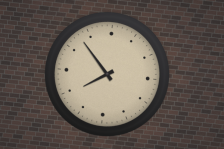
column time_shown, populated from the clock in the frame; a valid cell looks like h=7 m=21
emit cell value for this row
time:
h=7 m=53
